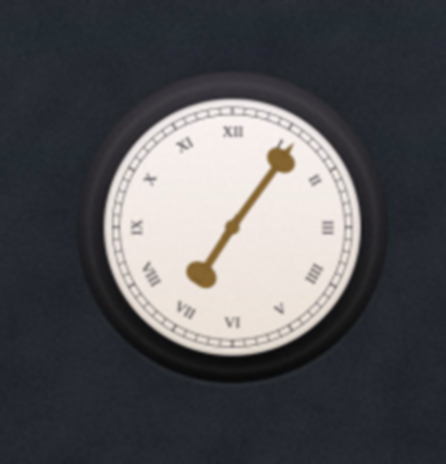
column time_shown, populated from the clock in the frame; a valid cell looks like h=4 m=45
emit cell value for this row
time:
h=7 m=6
